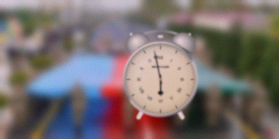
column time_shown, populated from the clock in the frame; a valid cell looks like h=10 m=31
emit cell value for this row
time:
h=5 m=58
